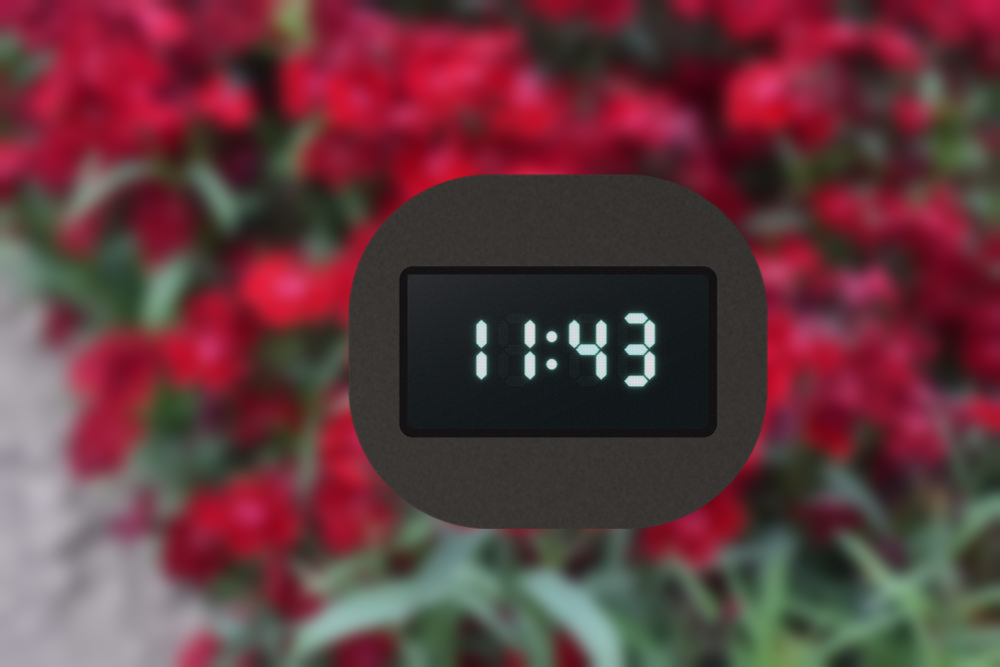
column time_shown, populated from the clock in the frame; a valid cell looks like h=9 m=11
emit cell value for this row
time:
h=11 m=43
